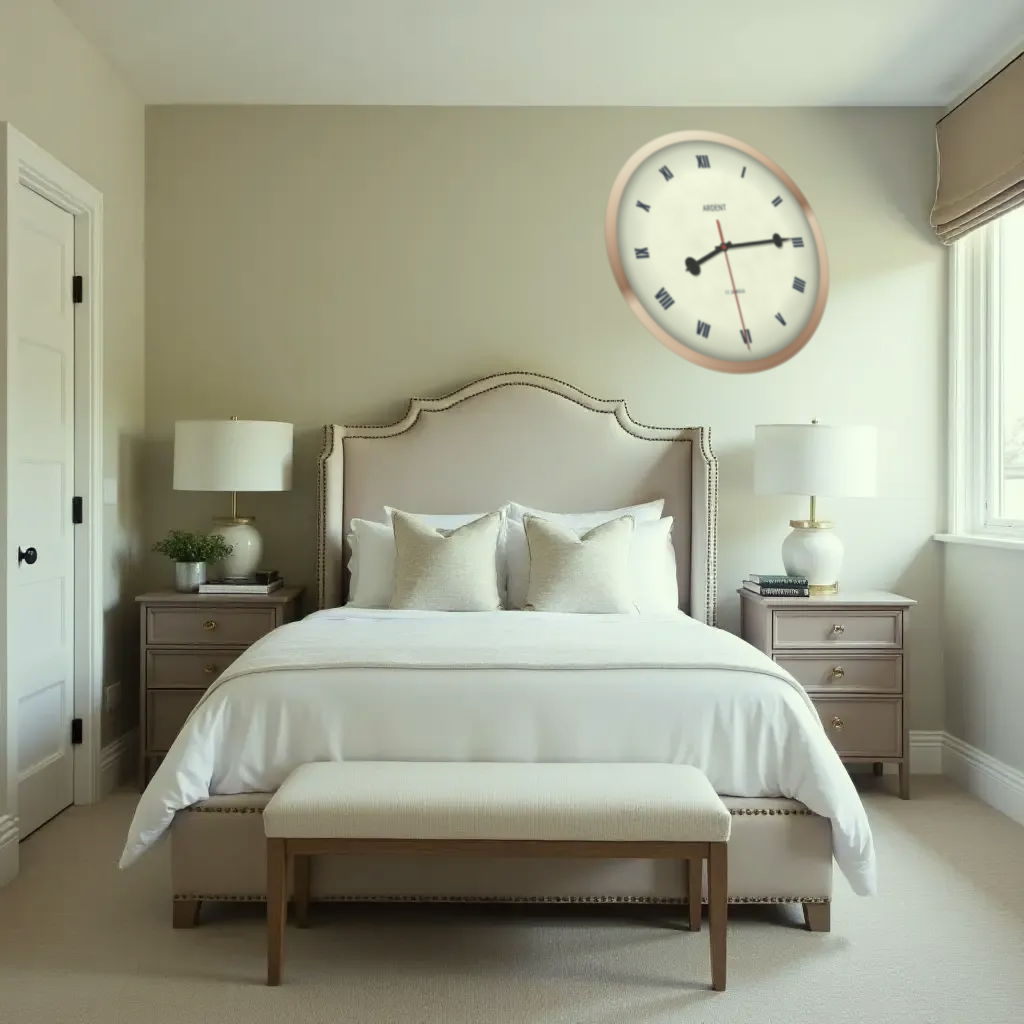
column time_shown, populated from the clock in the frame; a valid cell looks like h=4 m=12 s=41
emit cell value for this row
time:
h=8 m=14 s=30
